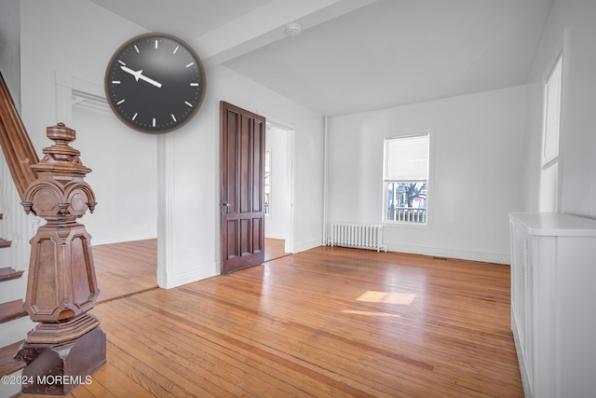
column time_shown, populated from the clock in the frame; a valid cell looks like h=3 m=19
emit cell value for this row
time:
h=9 m=49
